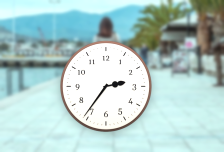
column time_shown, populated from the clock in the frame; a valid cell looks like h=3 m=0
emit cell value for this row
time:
h=2 m=36
